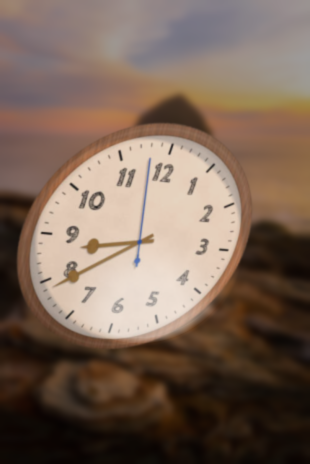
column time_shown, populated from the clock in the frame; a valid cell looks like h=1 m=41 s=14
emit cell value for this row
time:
h=8 m=38 s=58
